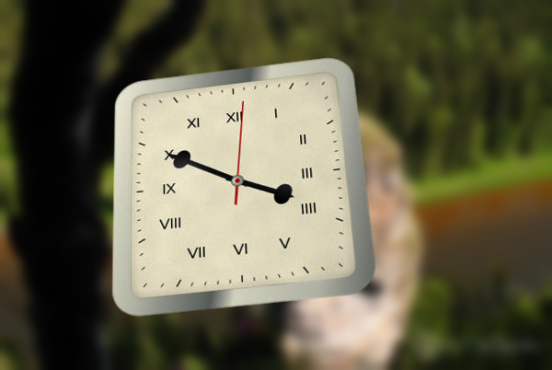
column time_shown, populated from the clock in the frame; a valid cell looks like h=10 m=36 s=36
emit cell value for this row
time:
h=3 m=50 s=1
